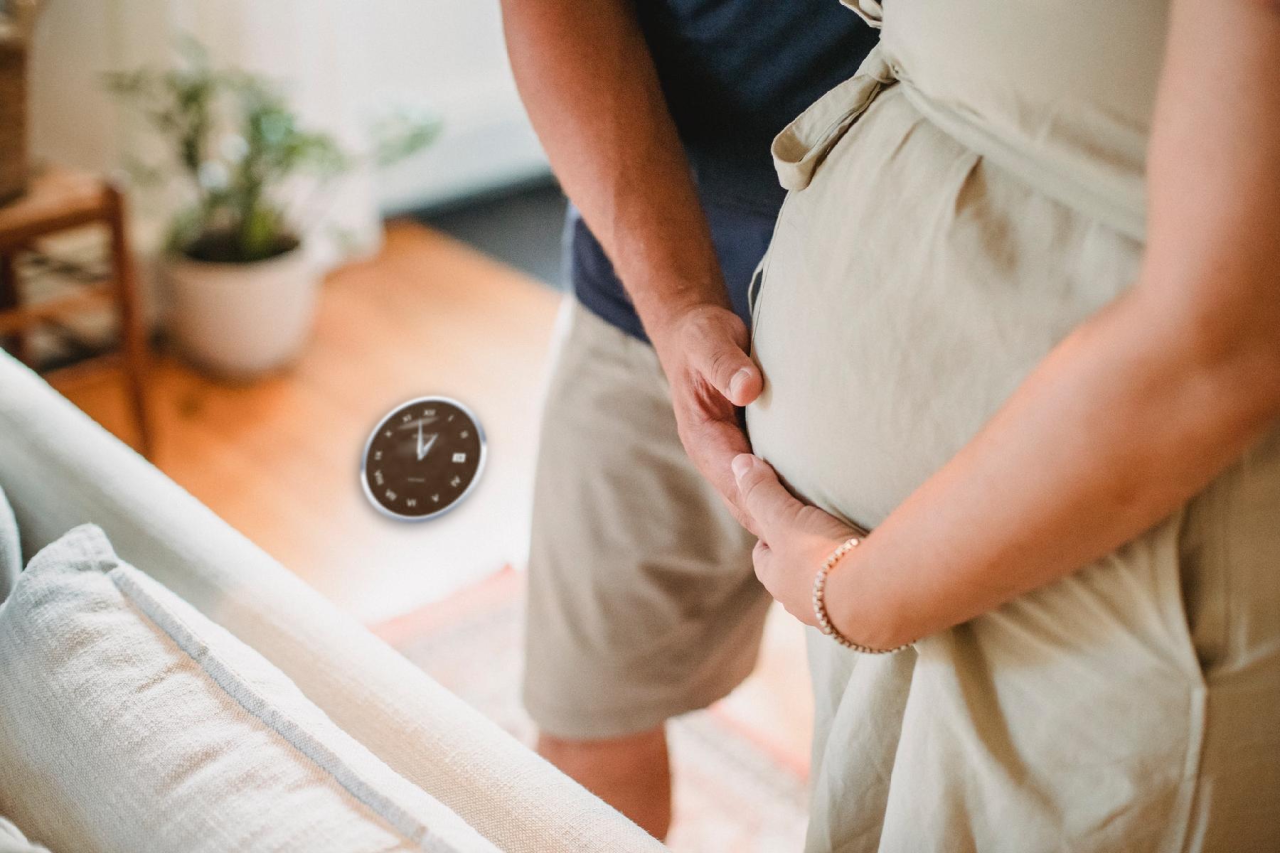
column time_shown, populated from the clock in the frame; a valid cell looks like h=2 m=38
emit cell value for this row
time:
h=12 m=58
